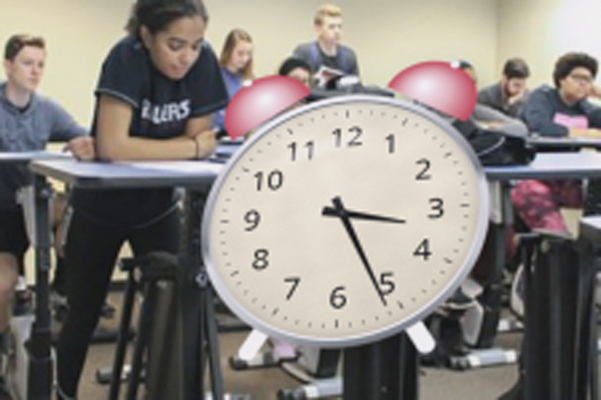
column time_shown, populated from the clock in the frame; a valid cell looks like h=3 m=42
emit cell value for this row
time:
h=3 m=26
